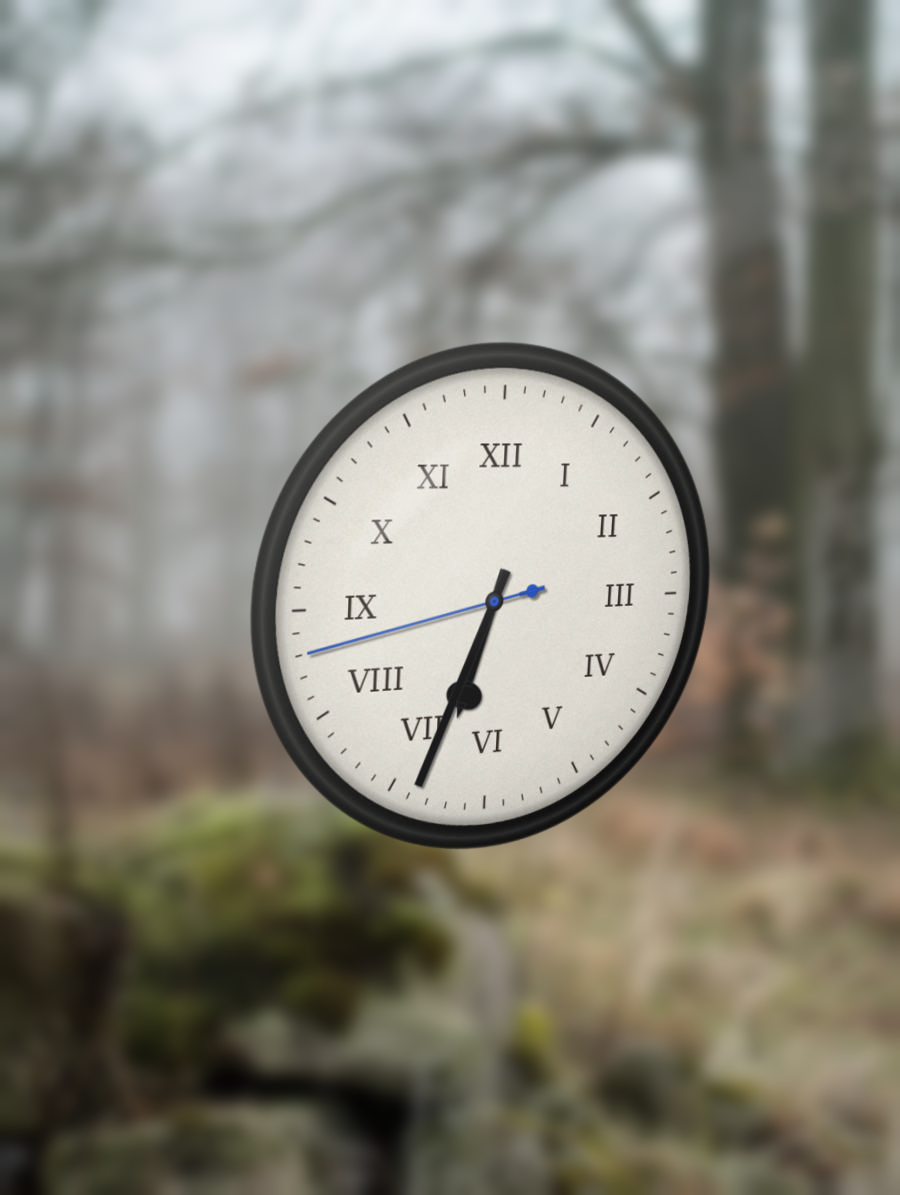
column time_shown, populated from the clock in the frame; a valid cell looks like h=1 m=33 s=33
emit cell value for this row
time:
h=6 m=33 s=43
